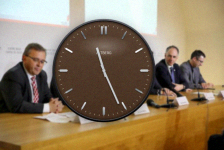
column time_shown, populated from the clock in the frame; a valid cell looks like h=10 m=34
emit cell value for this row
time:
h=11 m=26
